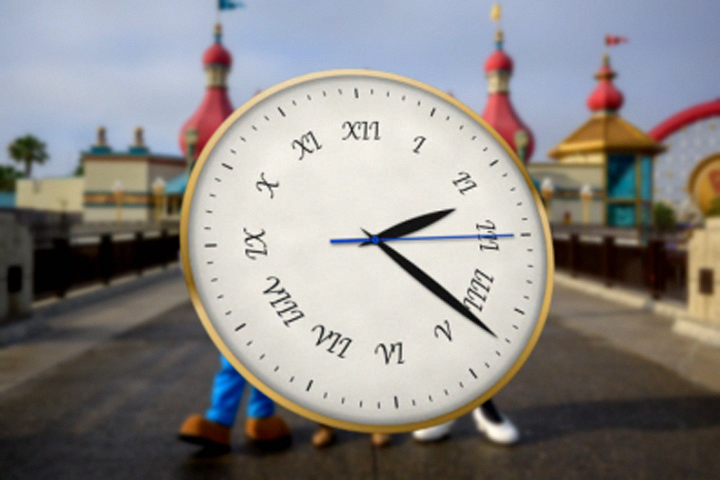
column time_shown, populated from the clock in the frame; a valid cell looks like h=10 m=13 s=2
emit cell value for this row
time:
h=2 m=22 s=15
